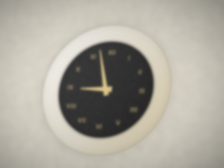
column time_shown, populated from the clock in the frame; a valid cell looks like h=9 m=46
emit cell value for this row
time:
h=8 m=57
